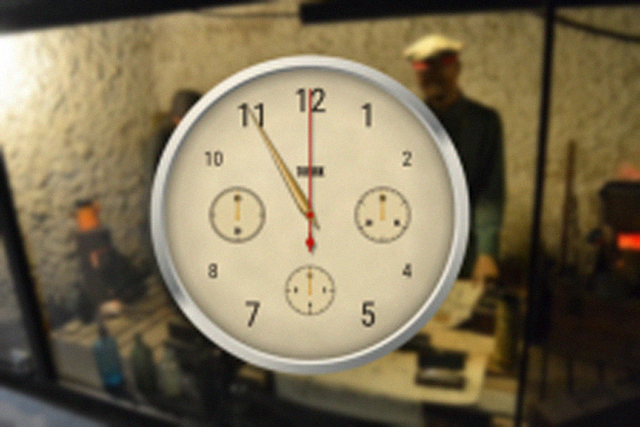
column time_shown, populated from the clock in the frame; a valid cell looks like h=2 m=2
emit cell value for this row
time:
h=10 m=55
